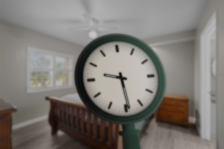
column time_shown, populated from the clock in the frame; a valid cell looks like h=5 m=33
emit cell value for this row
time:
h=9 m=29
